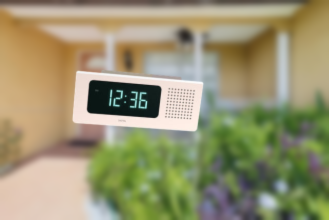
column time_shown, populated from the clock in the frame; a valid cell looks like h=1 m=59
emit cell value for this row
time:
h=12 m=36
